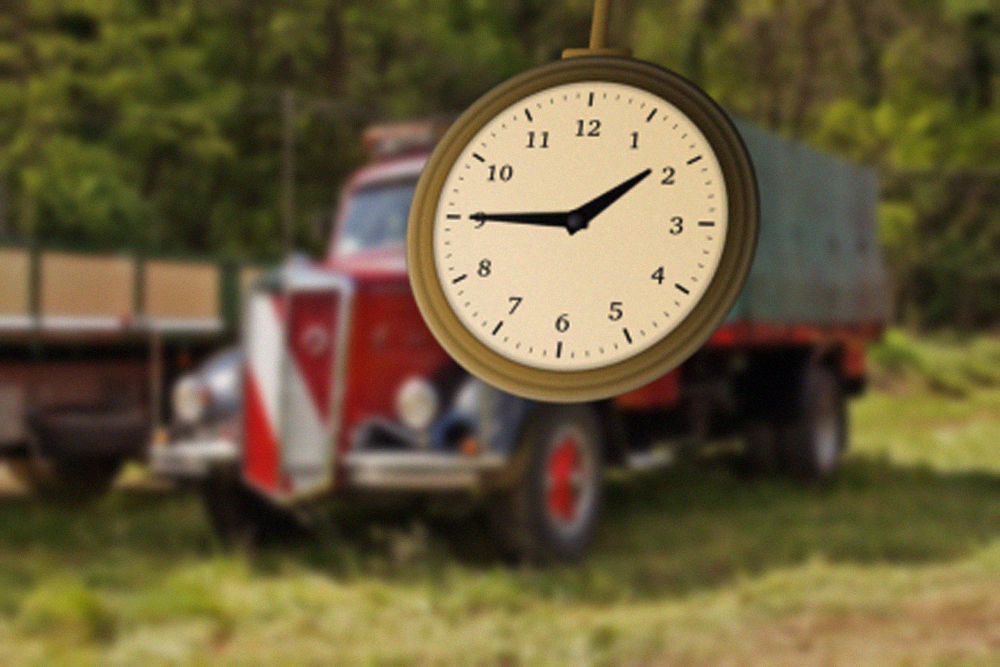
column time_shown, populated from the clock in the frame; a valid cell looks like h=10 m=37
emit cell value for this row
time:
h=1 m=45
